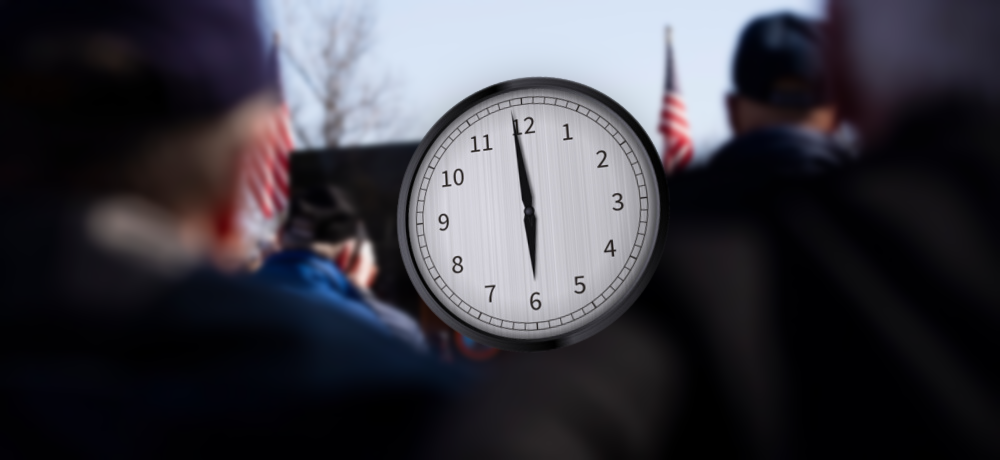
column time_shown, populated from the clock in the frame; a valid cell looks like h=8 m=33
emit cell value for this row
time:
h=5 m=59
